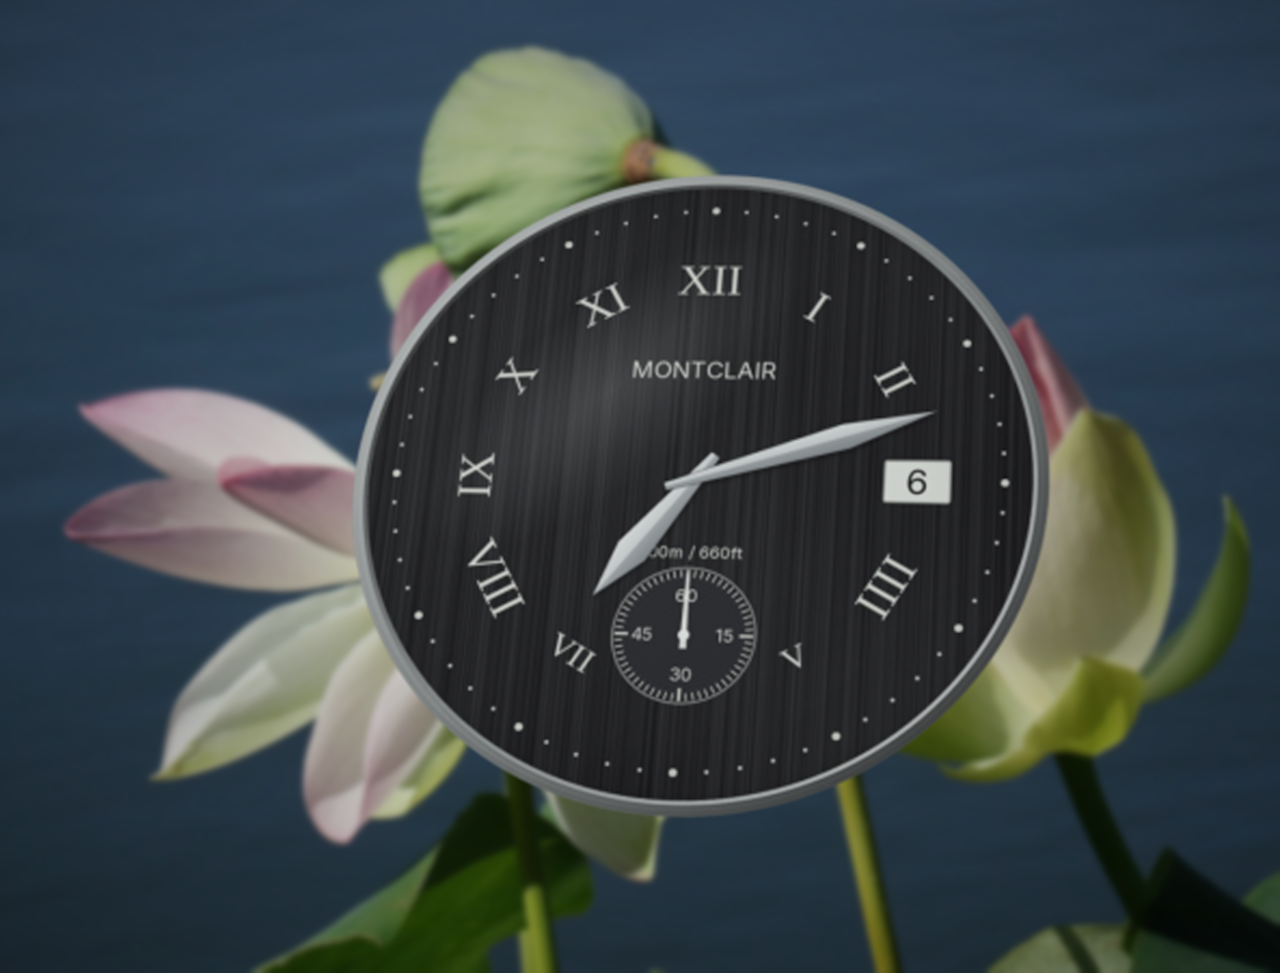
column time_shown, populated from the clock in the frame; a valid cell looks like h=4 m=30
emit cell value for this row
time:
h=7 m=12
